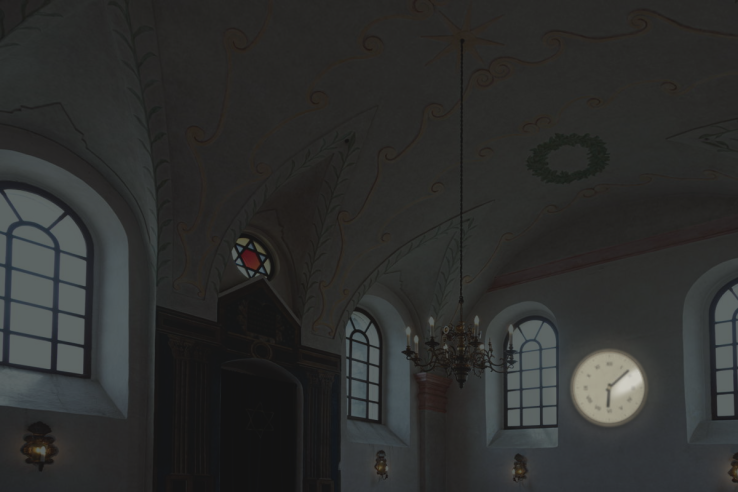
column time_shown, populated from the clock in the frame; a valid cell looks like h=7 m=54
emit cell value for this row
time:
h=6 m=8
